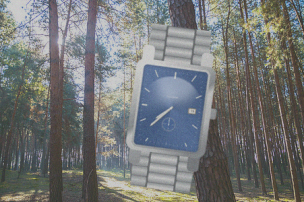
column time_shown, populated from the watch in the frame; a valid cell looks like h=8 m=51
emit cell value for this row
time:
h=7 m=37
